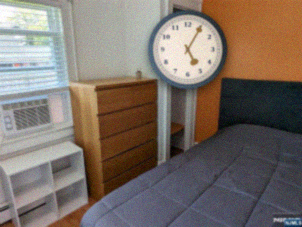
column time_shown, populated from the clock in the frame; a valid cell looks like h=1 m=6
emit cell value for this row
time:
h=5 m=5
